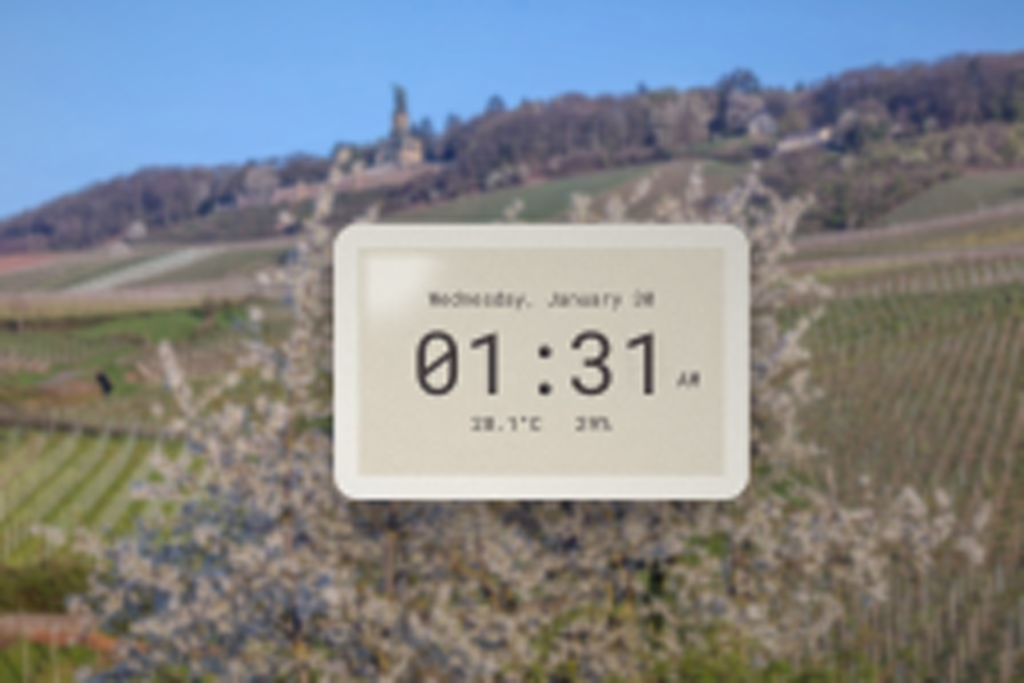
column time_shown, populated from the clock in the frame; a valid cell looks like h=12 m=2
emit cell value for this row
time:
h=1 m=31
